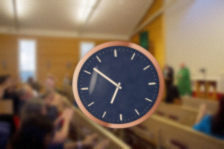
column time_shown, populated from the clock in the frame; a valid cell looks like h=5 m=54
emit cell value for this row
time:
h=6 m=52
